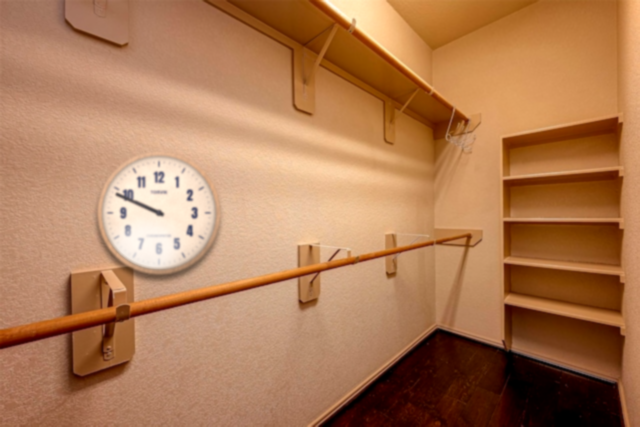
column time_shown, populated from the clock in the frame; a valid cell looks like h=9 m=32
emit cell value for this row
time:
h=9 m=49
